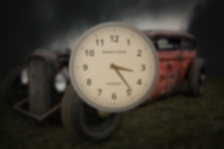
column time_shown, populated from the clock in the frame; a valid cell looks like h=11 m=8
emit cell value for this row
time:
h=3 m=24
